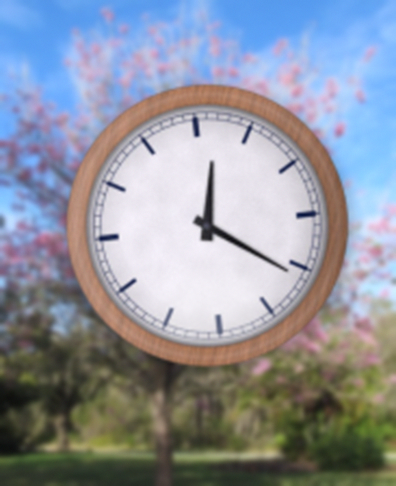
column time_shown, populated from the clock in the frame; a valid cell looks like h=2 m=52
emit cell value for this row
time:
h=12 m=21
